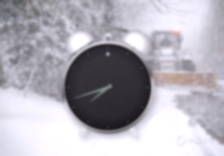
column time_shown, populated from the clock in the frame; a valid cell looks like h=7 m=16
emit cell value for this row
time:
h=7 m=42
